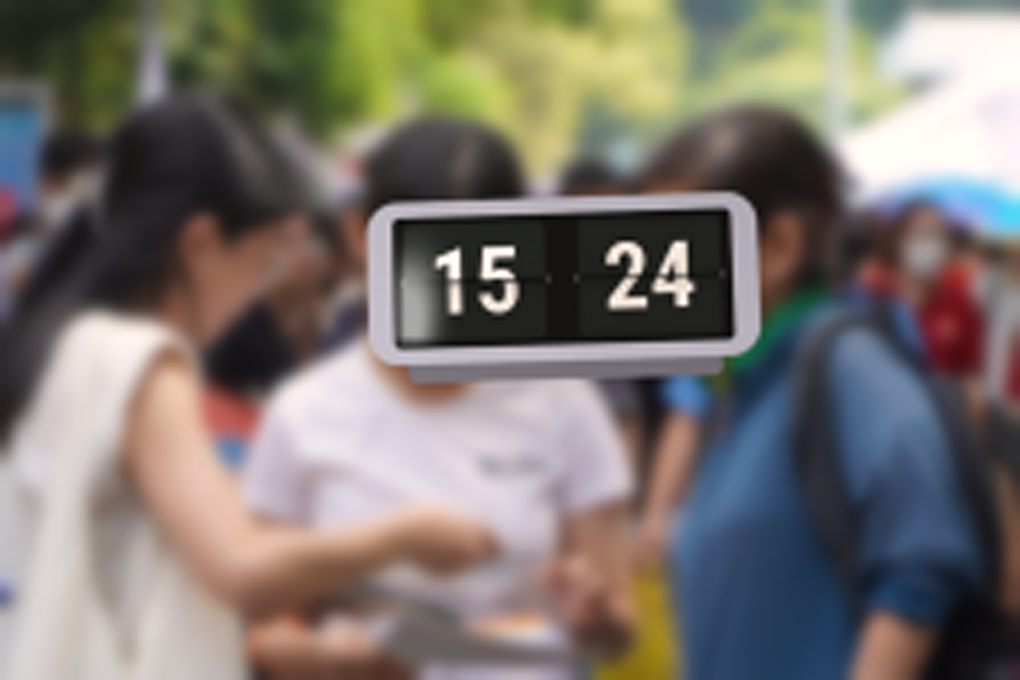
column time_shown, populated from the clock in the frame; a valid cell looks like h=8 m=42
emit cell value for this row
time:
h=15 m=24
